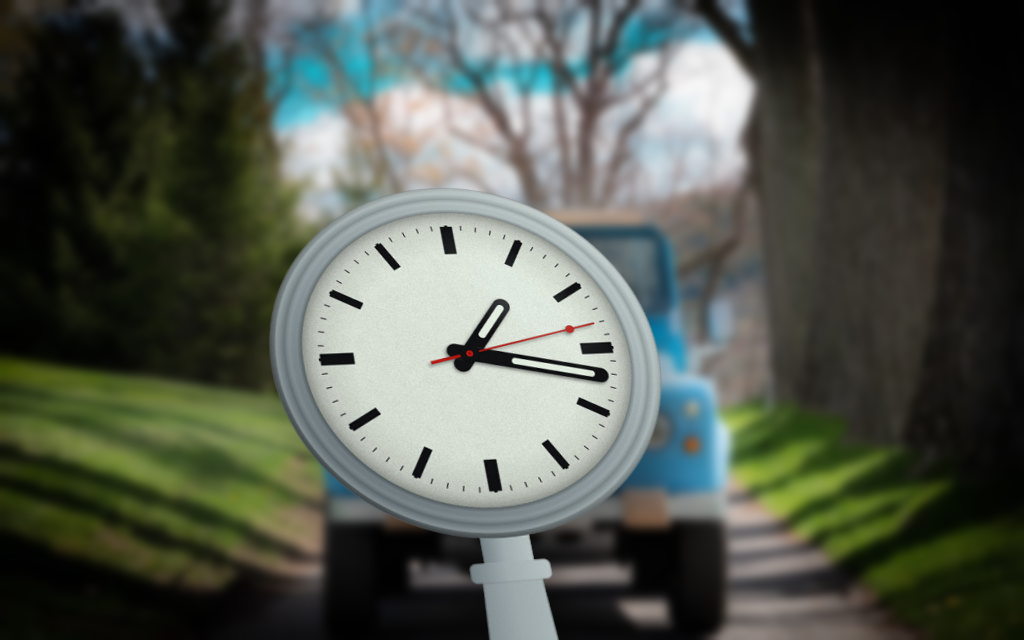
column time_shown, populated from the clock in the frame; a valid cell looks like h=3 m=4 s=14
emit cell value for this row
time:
h=1 m=17 s=13
